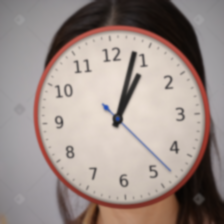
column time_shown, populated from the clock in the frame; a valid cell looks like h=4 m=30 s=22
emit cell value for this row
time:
h=1 m=3 s=23
